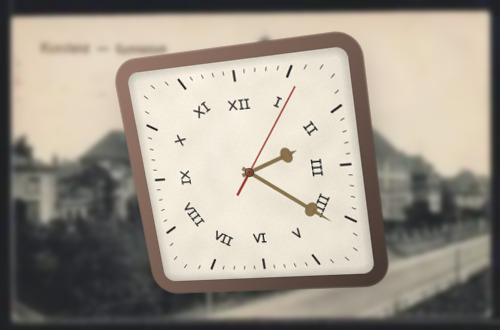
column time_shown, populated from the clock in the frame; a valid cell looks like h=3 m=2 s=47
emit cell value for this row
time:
h=2 m=21 s=6
